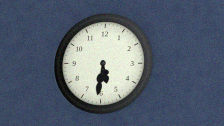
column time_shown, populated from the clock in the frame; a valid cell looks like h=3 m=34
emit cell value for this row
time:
h=5 m=31
